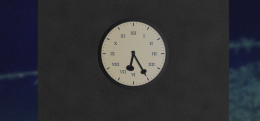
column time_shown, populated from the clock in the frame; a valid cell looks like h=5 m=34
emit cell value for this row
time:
h=6 m=25
